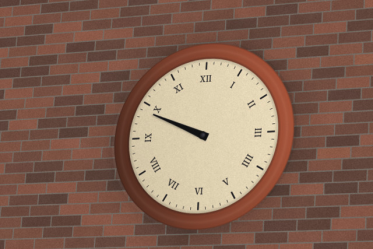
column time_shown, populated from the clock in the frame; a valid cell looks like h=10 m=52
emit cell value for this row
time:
h=9 m=49
